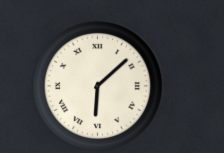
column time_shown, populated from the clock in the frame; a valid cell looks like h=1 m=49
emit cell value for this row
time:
h=6 m=8
